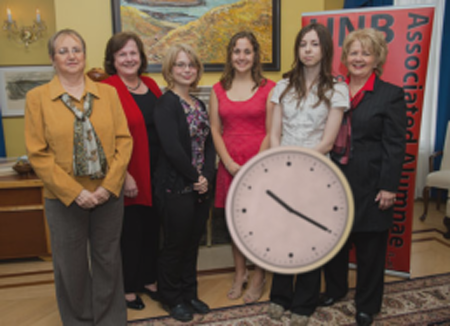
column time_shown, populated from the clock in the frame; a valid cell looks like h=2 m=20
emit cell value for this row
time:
h=10 m=20
